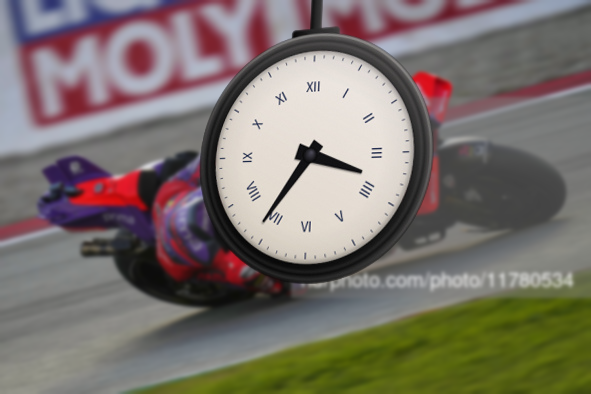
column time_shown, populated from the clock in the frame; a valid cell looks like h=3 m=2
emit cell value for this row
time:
h=3 m=36
